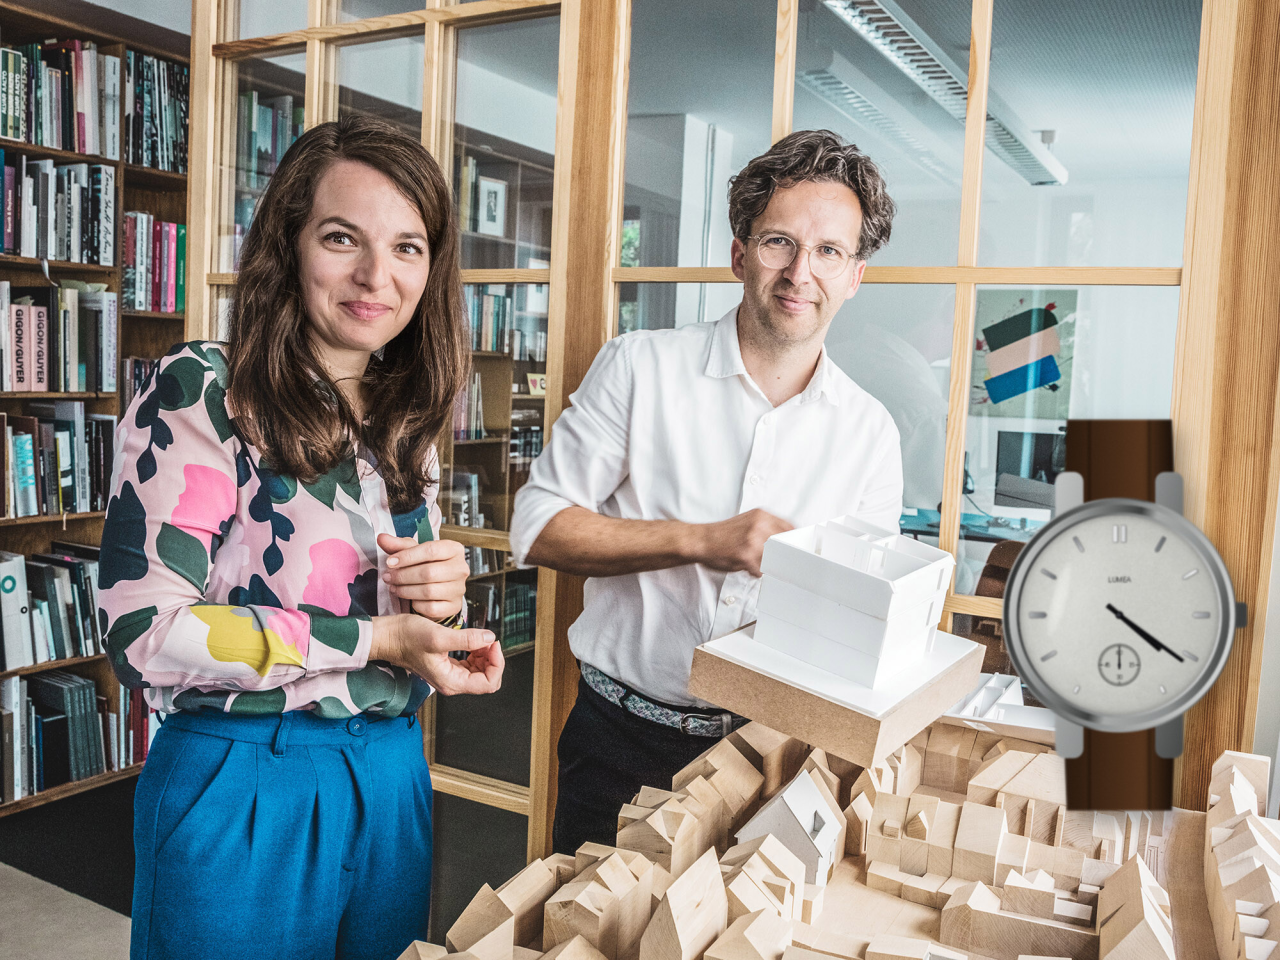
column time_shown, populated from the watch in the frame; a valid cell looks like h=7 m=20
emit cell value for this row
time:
h=4 m=21
